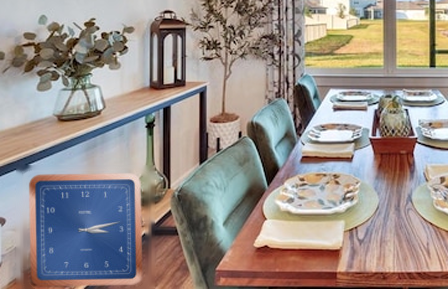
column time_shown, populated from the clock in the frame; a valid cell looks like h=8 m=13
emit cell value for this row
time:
h=3 m=13
